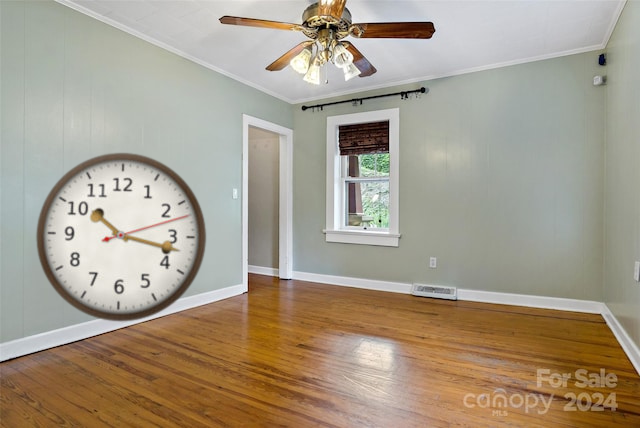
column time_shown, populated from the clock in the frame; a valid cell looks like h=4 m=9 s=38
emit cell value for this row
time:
h=10 m=17 s=12
